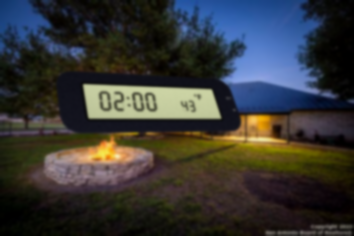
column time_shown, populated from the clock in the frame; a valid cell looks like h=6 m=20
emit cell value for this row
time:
h=2 m=0
